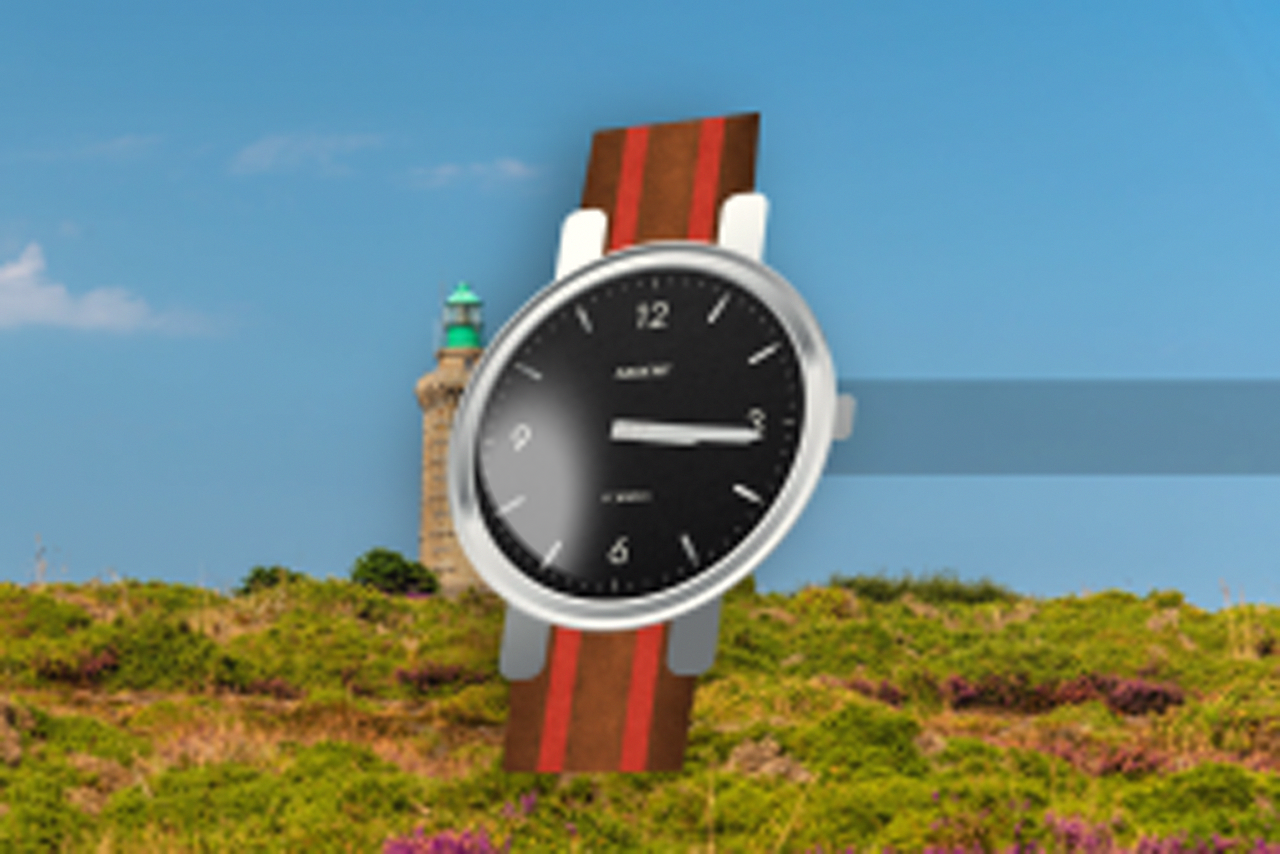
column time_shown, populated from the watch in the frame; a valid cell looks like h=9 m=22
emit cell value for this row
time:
h=3 m=16
